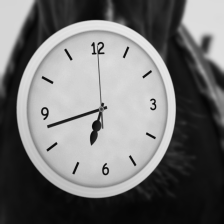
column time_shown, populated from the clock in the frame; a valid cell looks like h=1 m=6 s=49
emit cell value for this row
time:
h=6 m=43 s=0
